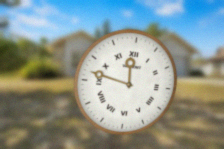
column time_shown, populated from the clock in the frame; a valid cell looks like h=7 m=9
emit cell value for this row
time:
h=11 m=47
